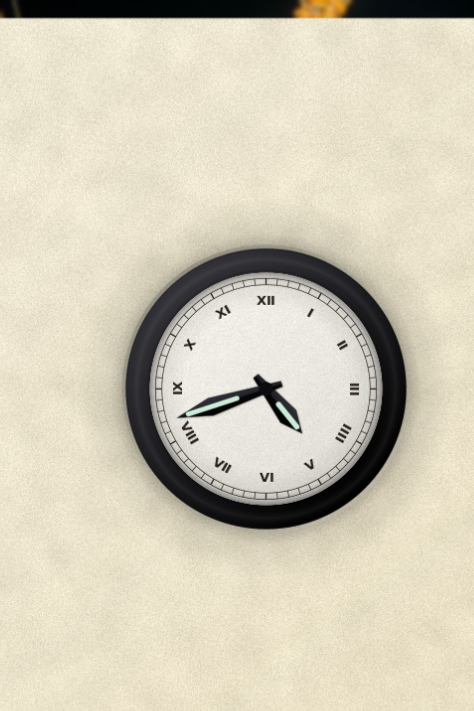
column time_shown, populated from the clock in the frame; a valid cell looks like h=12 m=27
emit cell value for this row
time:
h=4 m=42
